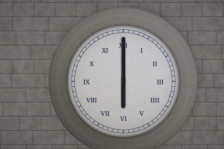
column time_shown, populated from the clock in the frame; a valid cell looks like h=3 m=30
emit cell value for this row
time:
h=6 m=0
